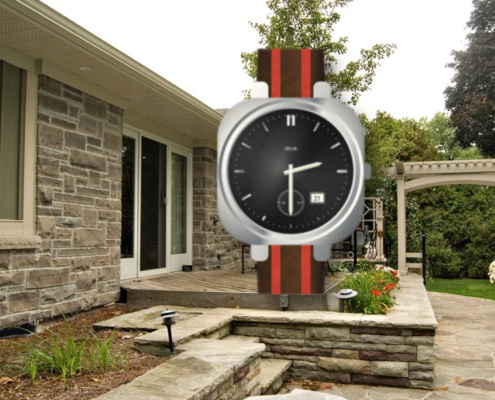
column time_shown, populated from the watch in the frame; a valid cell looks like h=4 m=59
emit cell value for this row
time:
h=2 m=30
